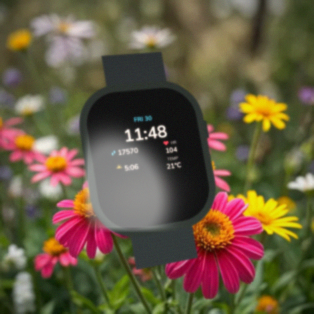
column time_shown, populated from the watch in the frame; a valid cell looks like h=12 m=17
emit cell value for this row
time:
h=11 m=48
